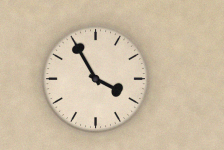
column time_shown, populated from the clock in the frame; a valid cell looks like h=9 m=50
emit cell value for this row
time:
h=3 m=55
